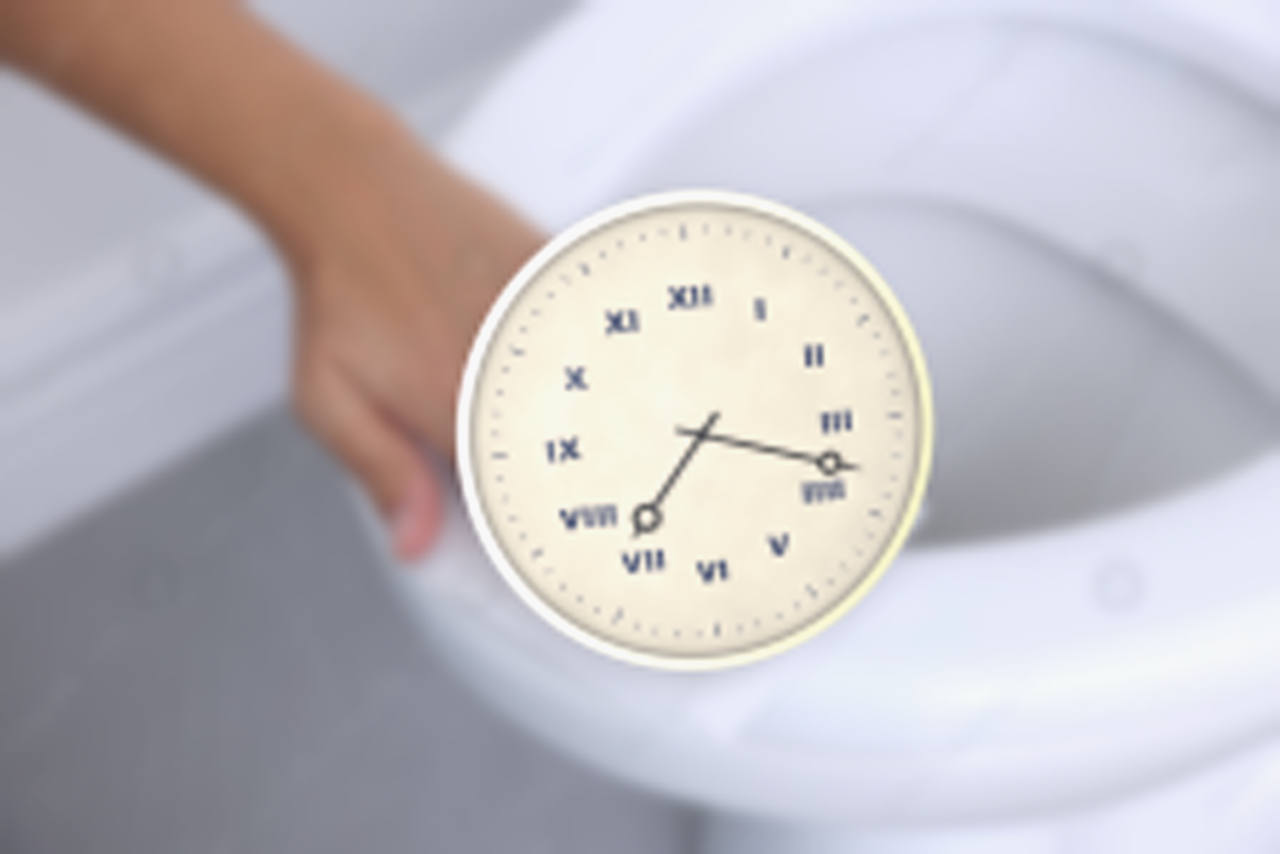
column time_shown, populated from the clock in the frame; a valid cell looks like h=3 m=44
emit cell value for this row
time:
h=7 m=18
